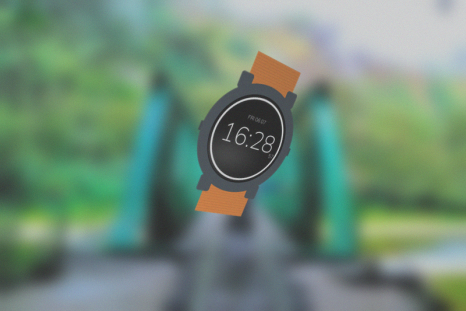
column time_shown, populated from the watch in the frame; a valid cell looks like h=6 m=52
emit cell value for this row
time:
h=16 m=28
